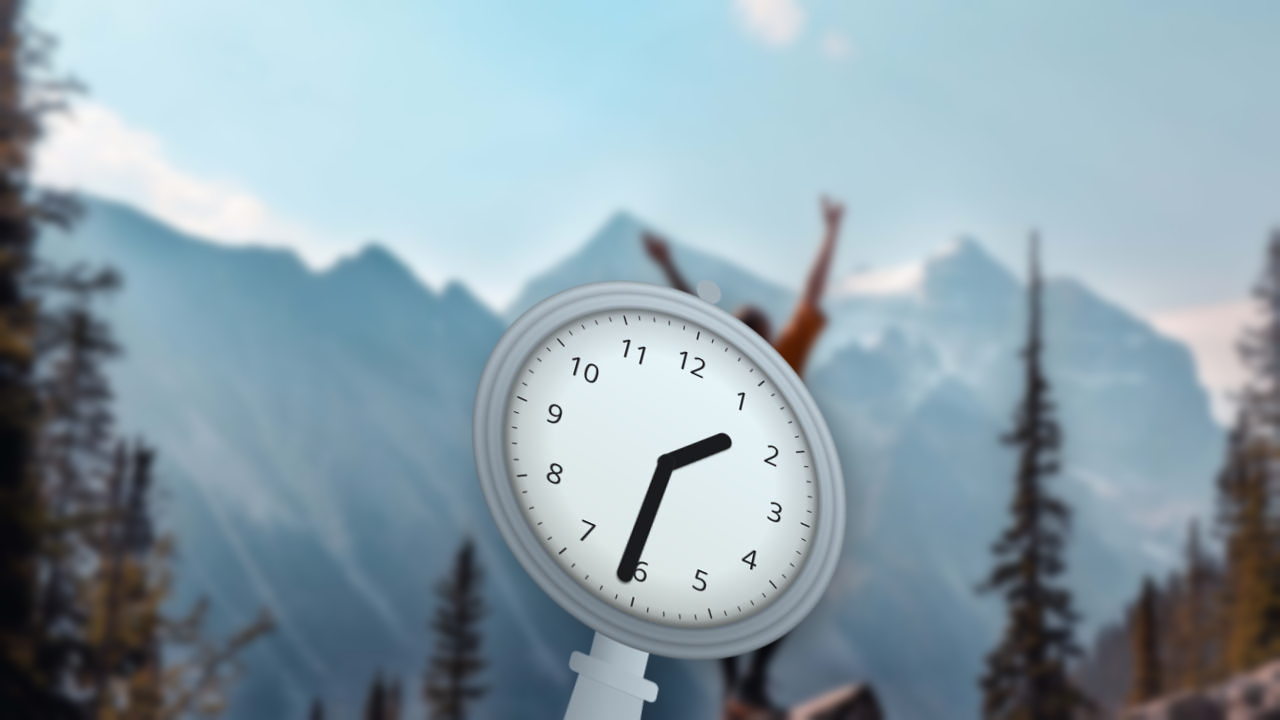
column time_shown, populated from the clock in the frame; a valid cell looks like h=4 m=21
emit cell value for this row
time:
h=1 m=31
